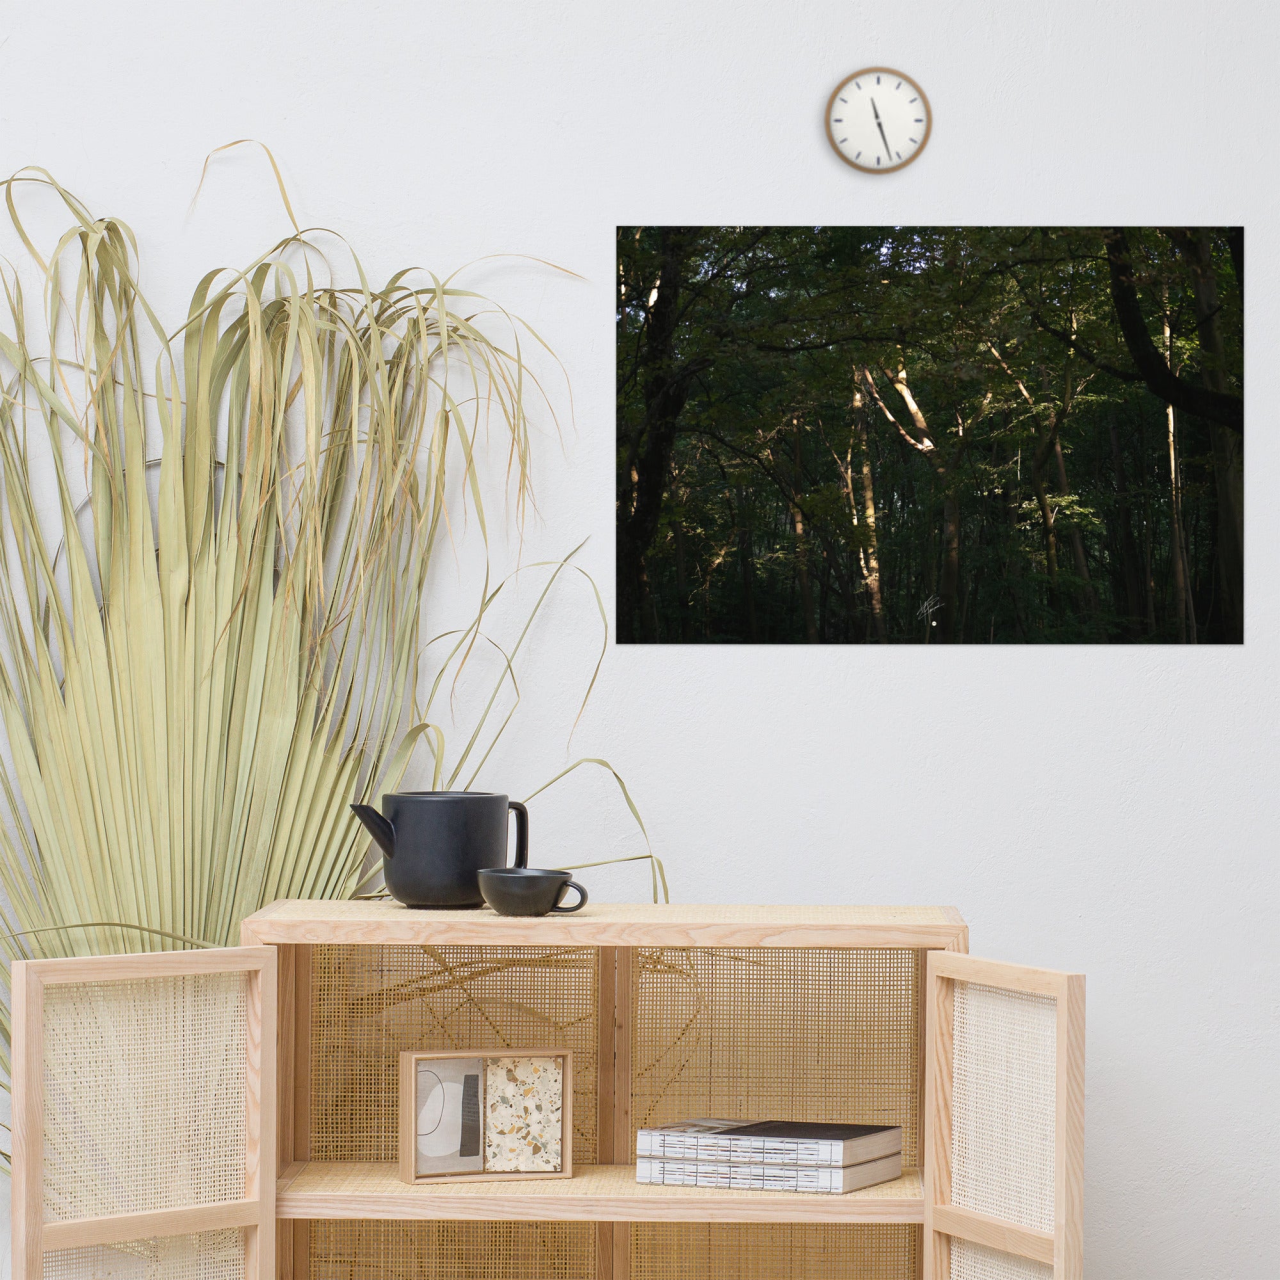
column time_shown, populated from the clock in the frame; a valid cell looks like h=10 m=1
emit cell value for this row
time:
h=11 m=27
